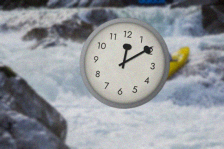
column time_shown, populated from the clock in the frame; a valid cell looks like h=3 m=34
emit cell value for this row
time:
h=12 m=9
